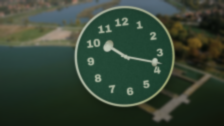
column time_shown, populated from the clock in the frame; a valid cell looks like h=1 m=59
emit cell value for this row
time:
h=10 m=18
